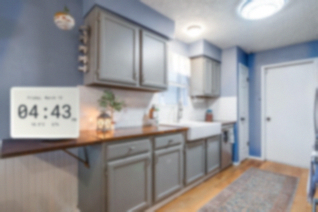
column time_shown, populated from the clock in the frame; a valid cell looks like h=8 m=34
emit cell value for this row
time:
h=4 m=43
